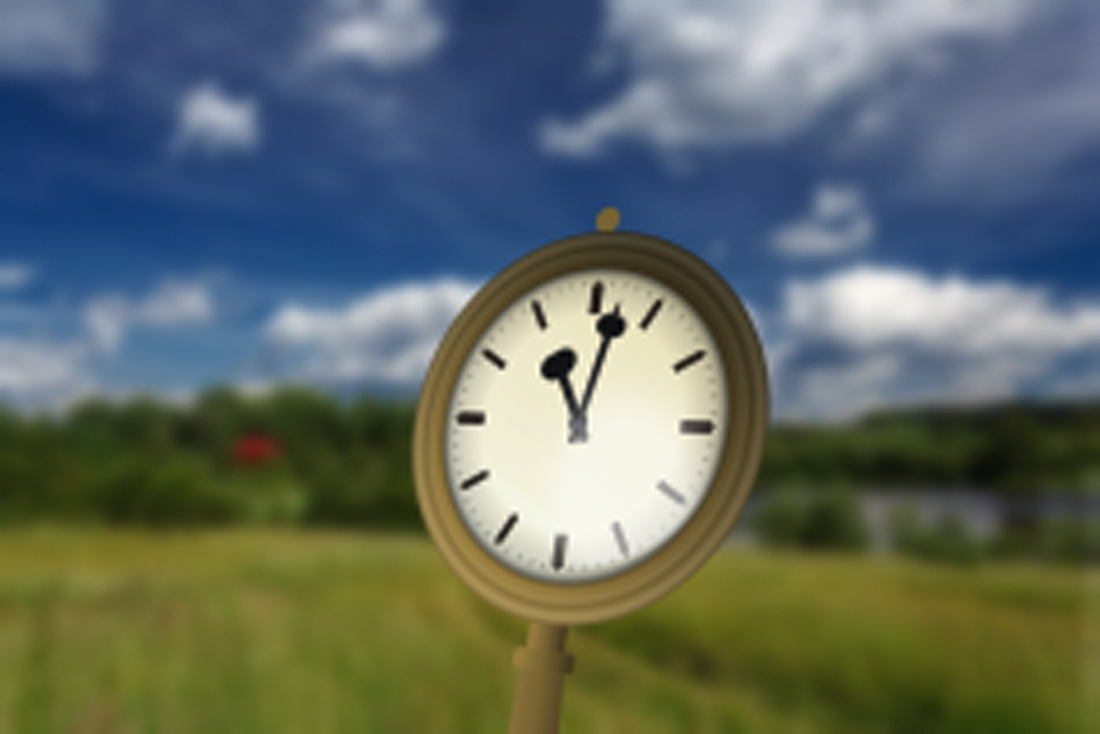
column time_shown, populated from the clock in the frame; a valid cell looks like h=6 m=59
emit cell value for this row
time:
h=11 m=2
